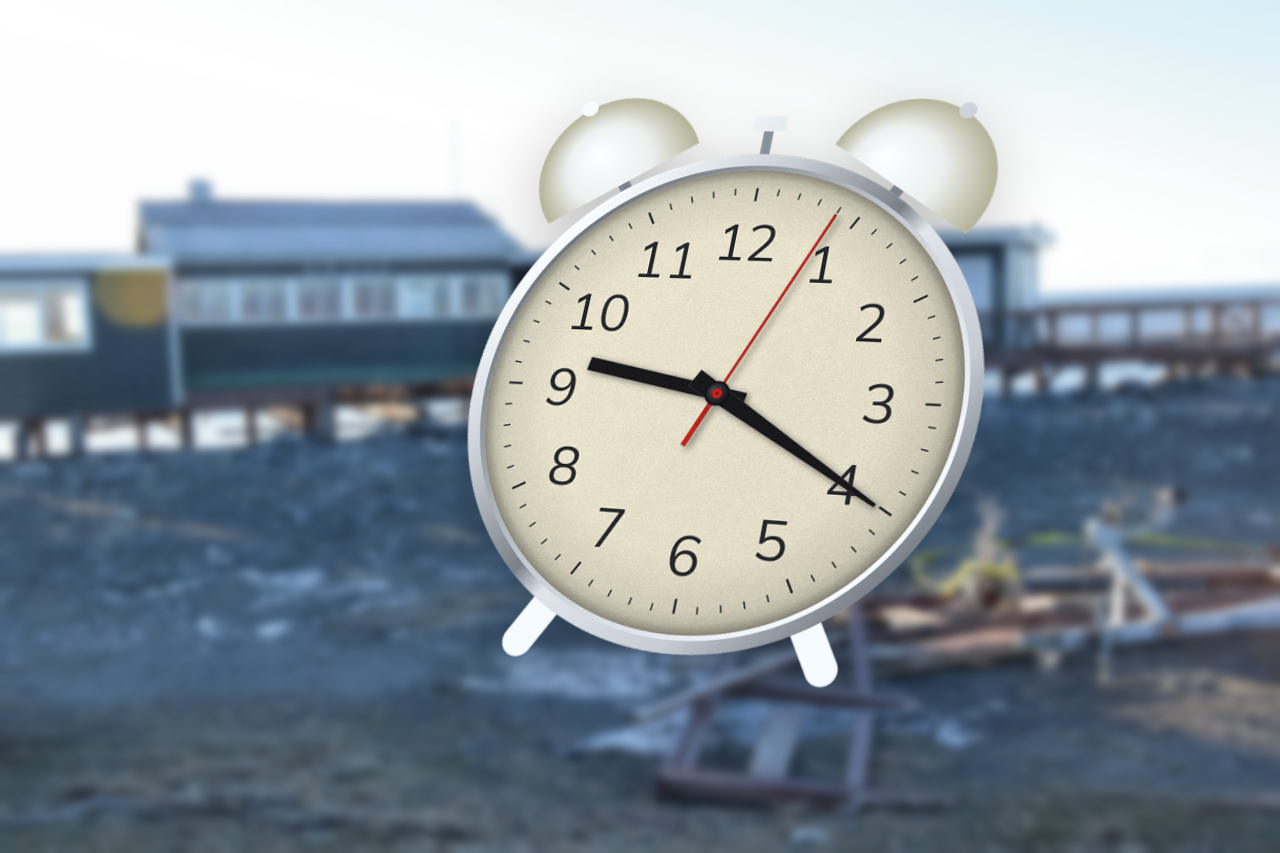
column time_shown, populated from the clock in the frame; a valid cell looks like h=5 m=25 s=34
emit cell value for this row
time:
h=9 m=20 s=4
